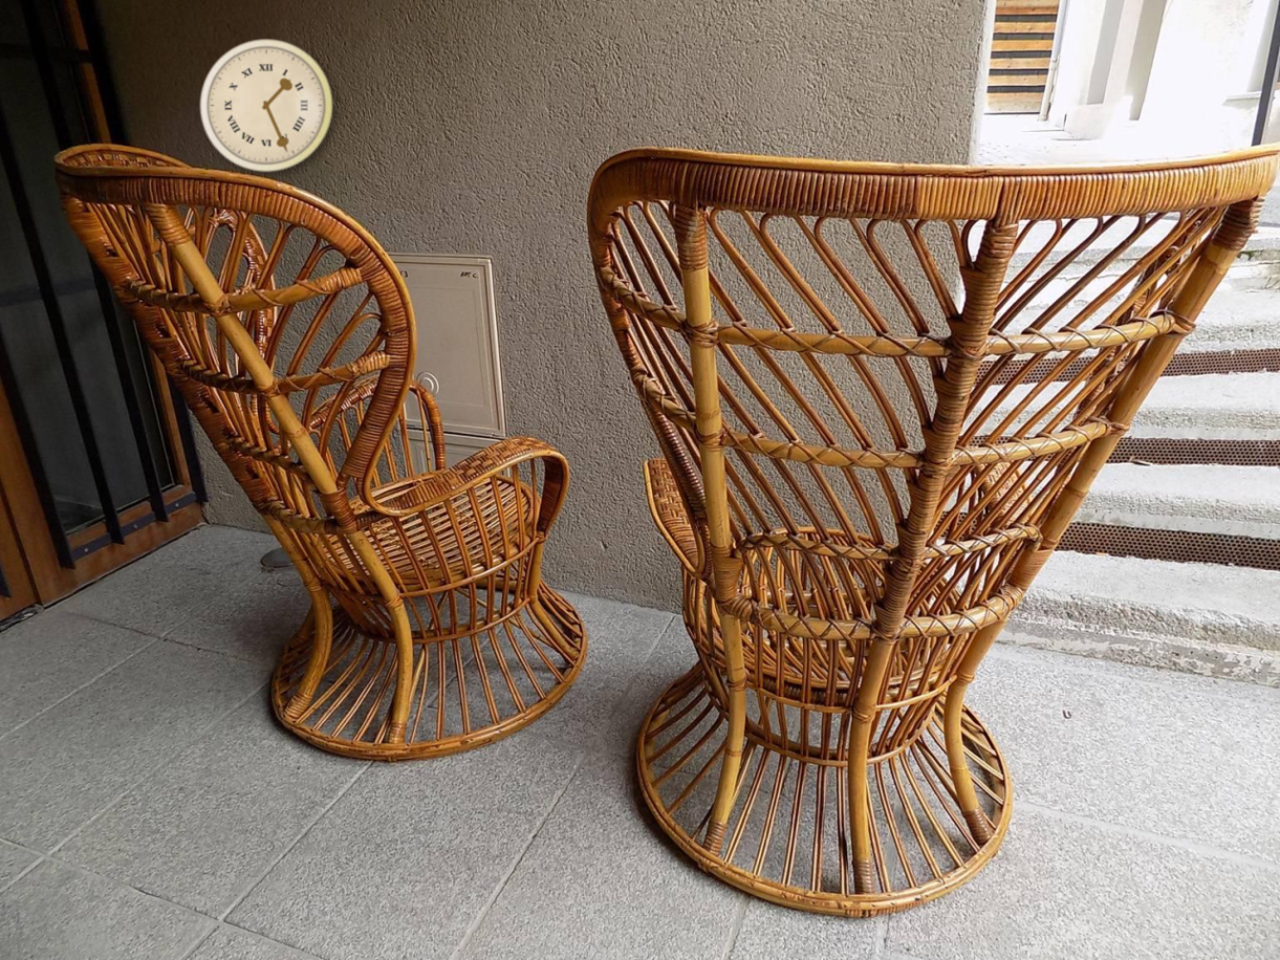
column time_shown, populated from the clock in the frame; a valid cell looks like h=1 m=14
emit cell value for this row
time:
h=1 m=26
